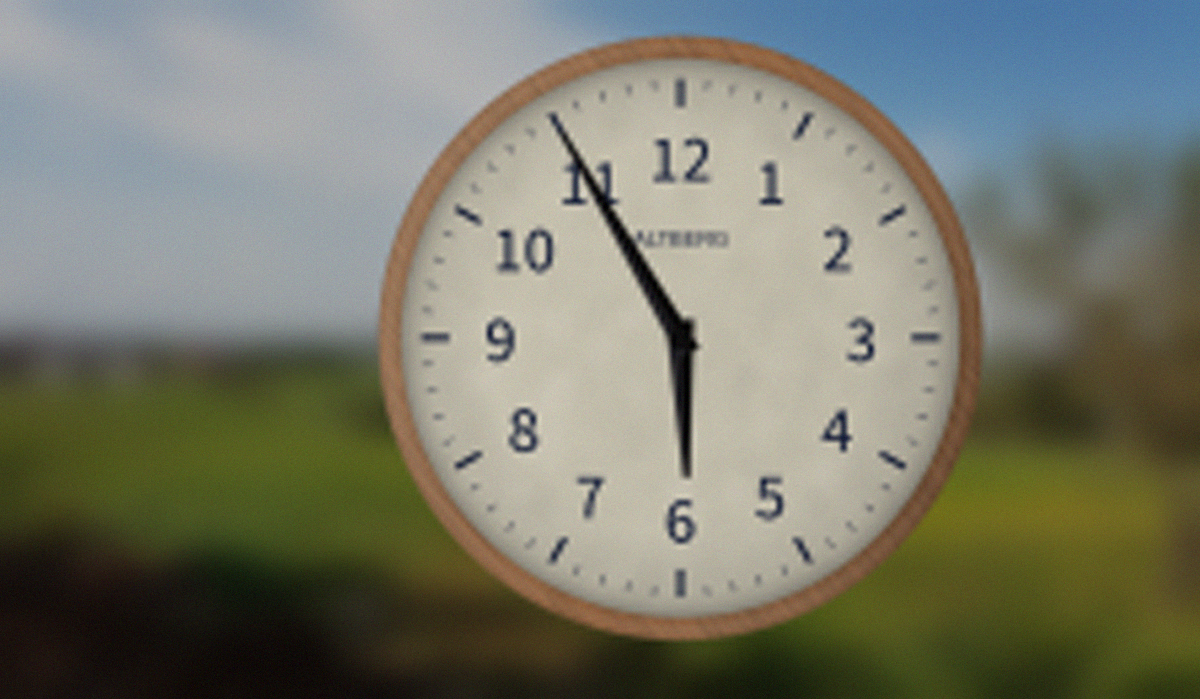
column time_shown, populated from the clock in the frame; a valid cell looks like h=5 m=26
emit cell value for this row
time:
h=5 m=55
